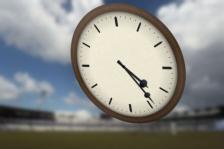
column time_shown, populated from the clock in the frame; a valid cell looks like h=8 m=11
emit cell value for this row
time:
h=4 m=24
